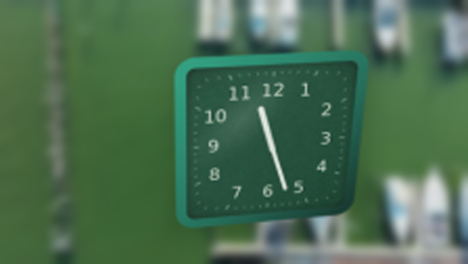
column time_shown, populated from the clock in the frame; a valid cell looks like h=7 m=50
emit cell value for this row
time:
h=11 m=27
